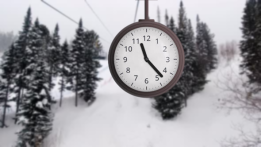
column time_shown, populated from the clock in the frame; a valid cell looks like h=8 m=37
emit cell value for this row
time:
h=11 m=23
